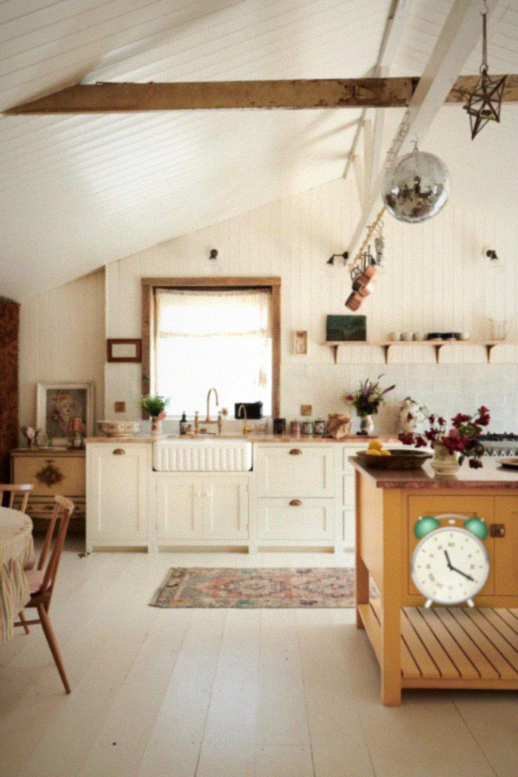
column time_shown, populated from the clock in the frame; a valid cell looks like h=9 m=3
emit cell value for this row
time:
h=11 m=20
